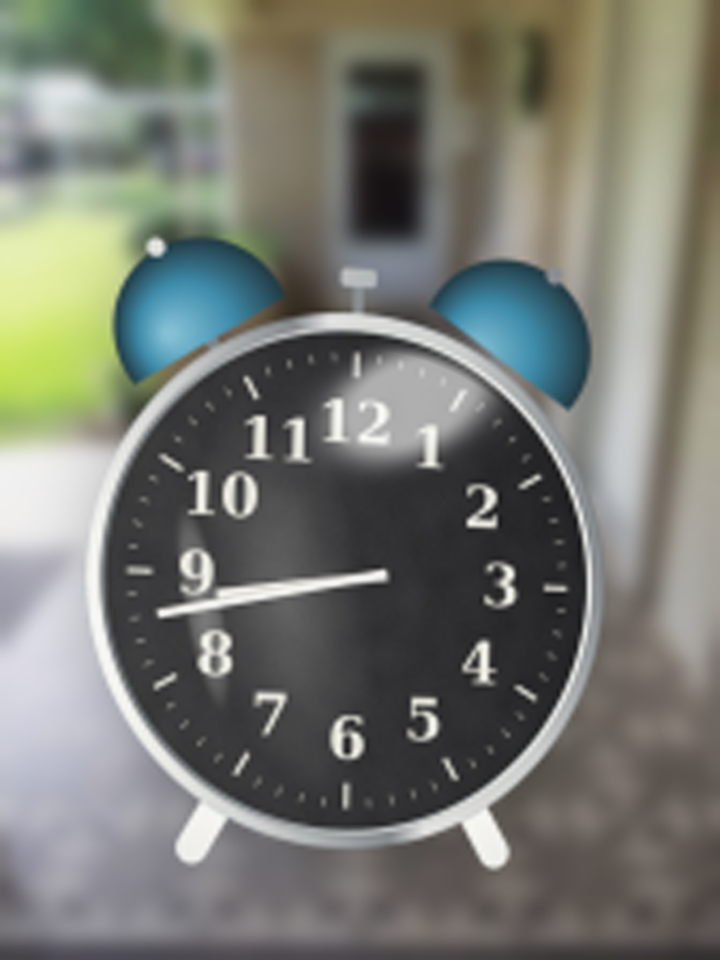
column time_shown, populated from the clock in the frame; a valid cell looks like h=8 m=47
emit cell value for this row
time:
h=8 m=43
